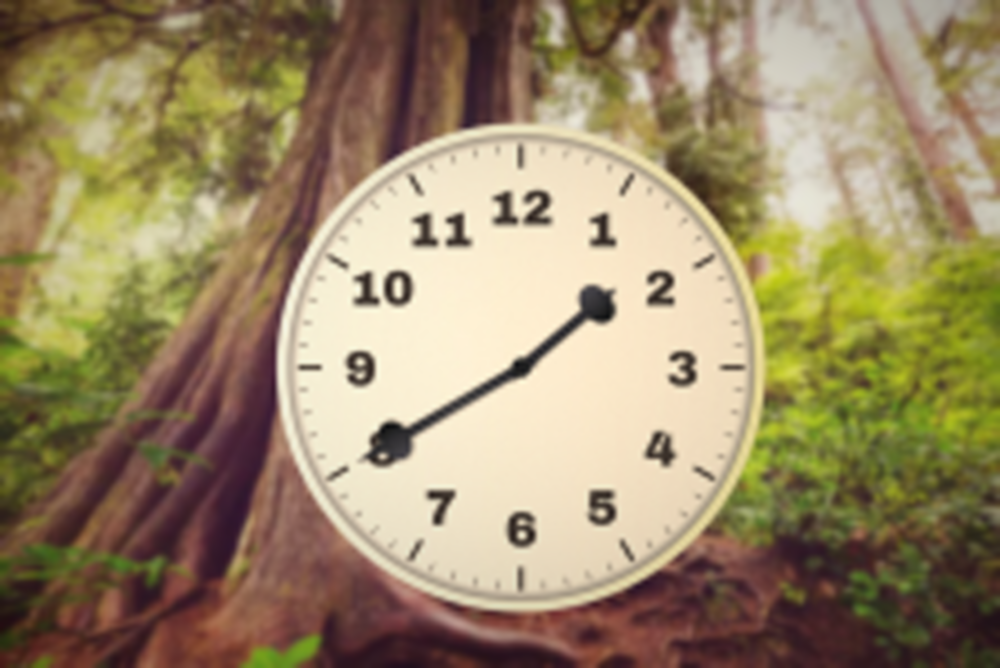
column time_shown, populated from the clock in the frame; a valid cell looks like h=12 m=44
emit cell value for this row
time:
h=1 m=40
